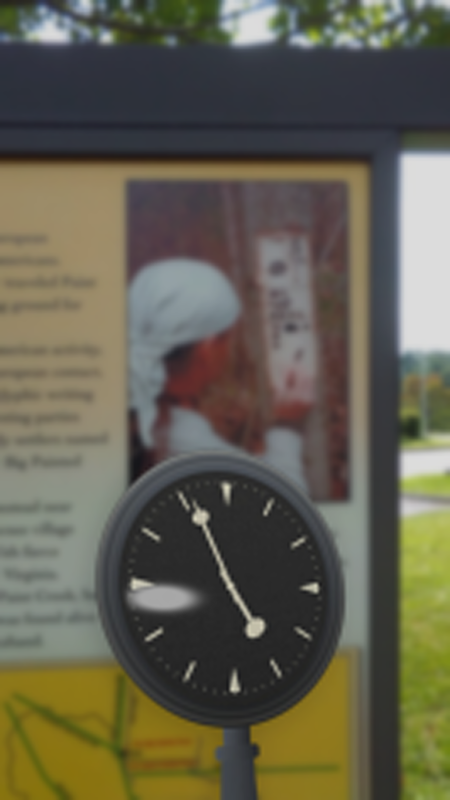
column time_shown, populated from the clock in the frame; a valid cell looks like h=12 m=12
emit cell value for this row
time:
h=4 m=56
